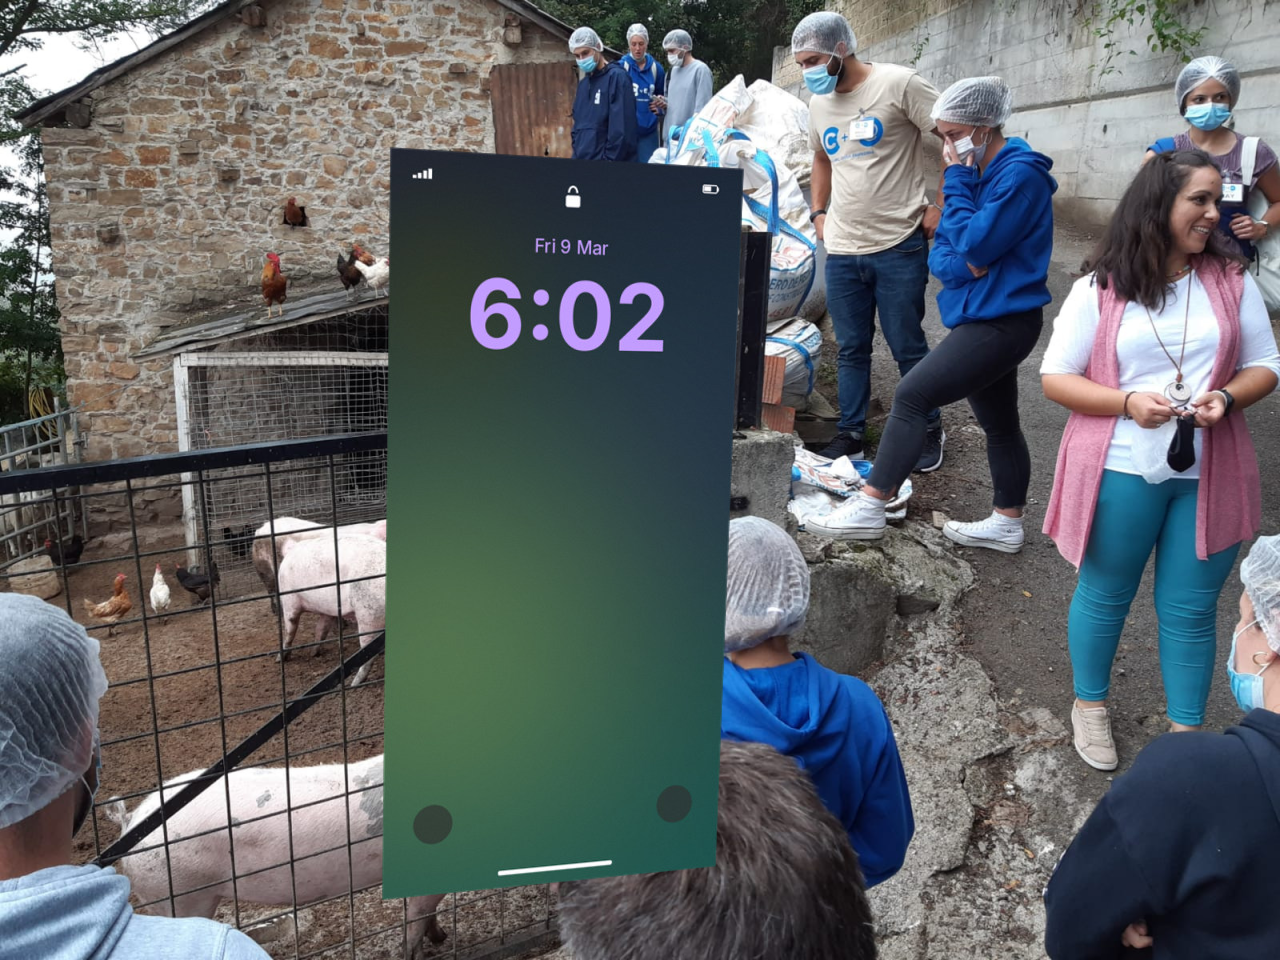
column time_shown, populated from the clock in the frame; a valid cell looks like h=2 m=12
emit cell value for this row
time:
h=6 m=2
